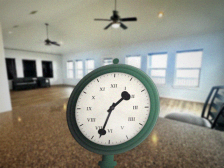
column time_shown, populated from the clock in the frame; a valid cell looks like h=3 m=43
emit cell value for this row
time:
h=1 m=33
